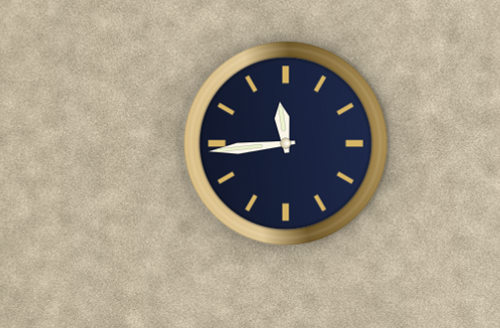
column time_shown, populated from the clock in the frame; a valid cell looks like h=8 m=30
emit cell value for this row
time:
h=11 m=44
